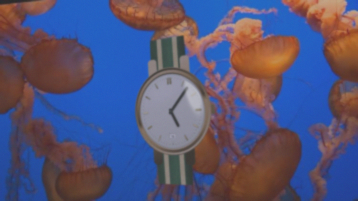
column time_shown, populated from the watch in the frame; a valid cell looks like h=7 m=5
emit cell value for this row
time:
h=5 m=7
